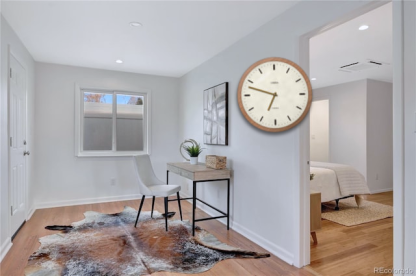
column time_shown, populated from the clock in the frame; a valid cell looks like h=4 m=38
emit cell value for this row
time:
h=6 m=48
